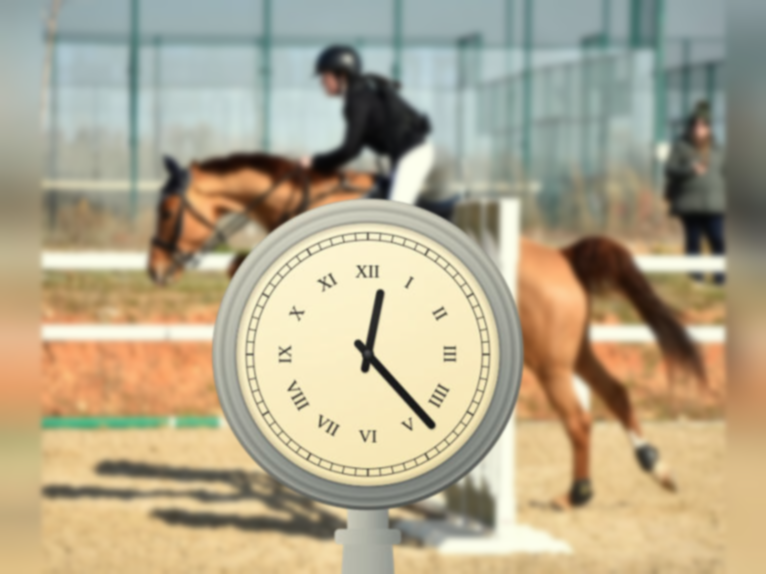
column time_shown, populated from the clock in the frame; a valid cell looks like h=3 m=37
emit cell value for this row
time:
h=12 m=23
